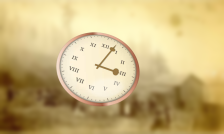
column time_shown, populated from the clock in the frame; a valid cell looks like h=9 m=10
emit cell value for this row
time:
h=3 m=3
